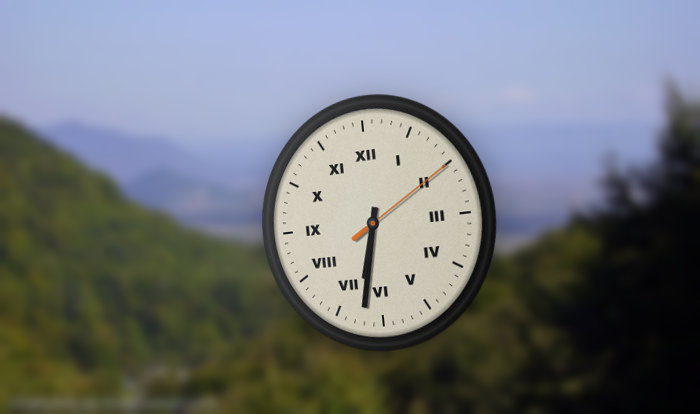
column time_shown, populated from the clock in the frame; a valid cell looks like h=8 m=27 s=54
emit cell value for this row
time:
h=6 m=32 s=10
